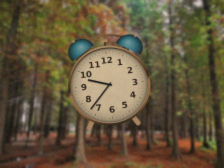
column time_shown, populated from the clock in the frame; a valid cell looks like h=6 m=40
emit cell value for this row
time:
h=9 m=37
